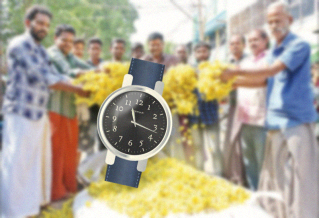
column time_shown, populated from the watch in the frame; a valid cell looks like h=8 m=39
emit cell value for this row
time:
h=11 m=17
